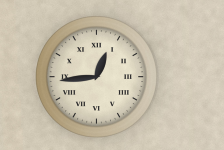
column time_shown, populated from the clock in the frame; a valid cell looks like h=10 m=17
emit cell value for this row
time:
h=12 m=44
